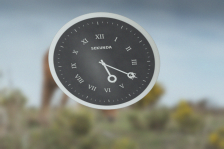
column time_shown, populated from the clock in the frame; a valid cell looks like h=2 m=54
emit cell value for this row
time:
h=5 m=20
